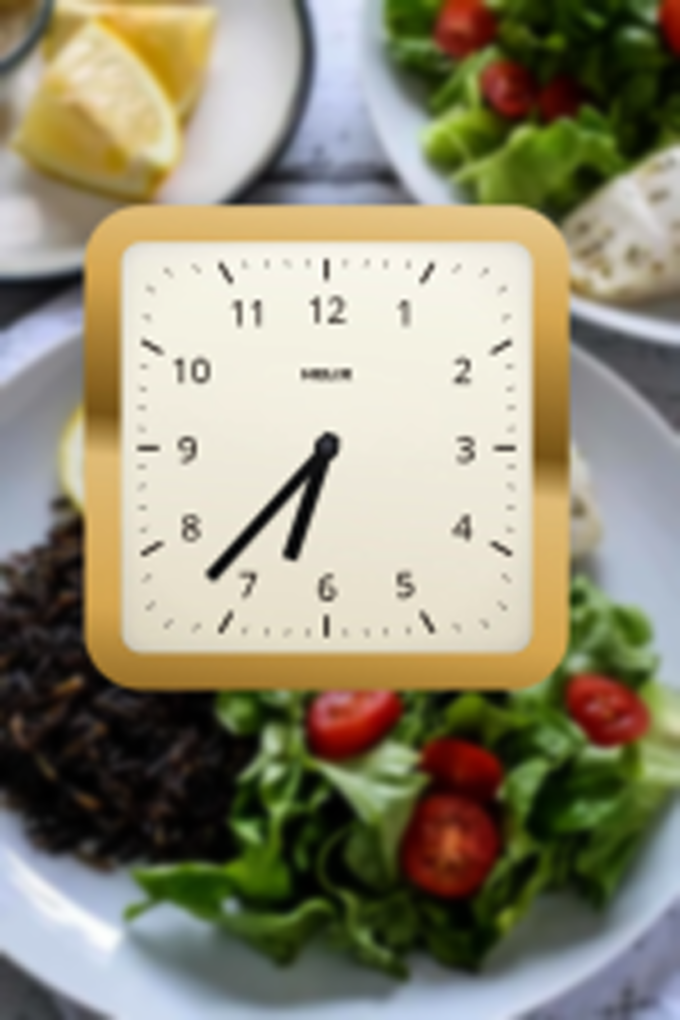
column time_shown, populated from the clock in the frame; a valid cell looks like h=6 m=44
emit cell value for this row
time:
h=6 m=37
